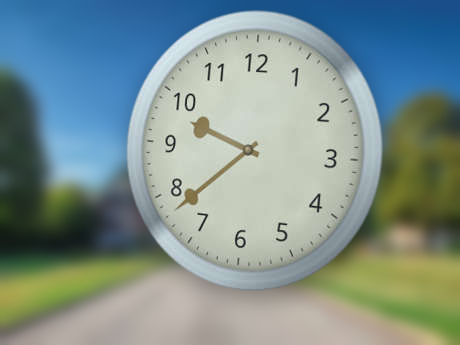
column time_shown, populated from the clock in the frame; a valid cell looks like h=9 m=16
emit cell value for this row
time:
h=9 m=38
